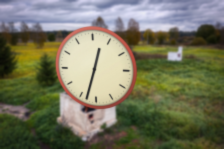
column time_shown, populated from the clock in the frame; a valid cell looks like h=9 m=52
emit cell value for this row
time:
h=12 m=33
